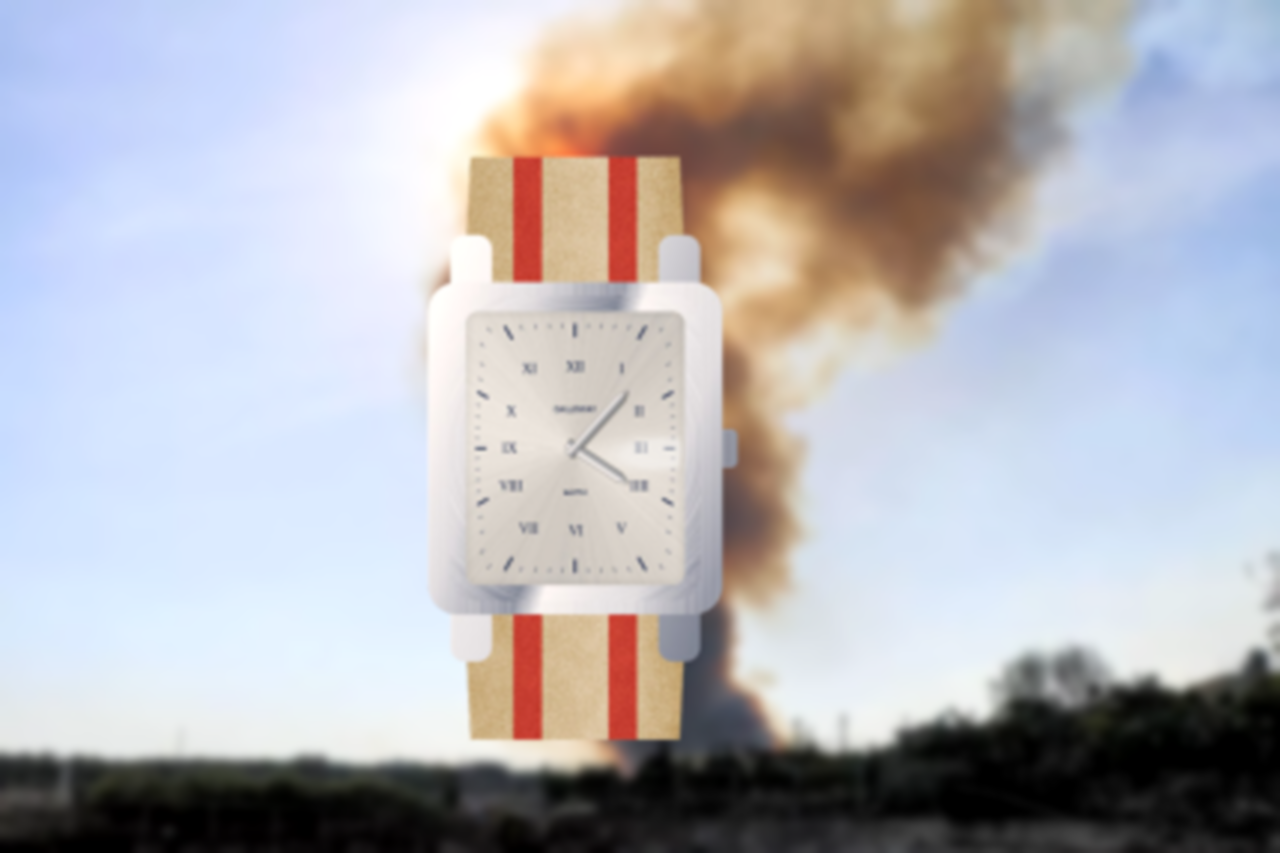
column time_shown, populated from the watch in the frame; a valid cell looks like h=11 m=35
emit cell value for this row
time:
h=4 m=7
